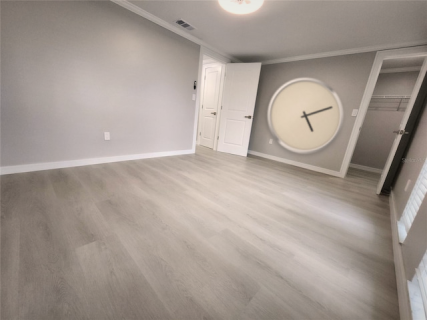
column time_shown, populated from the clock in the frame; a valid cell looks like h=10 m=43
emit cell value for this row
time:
h=5 m=12
